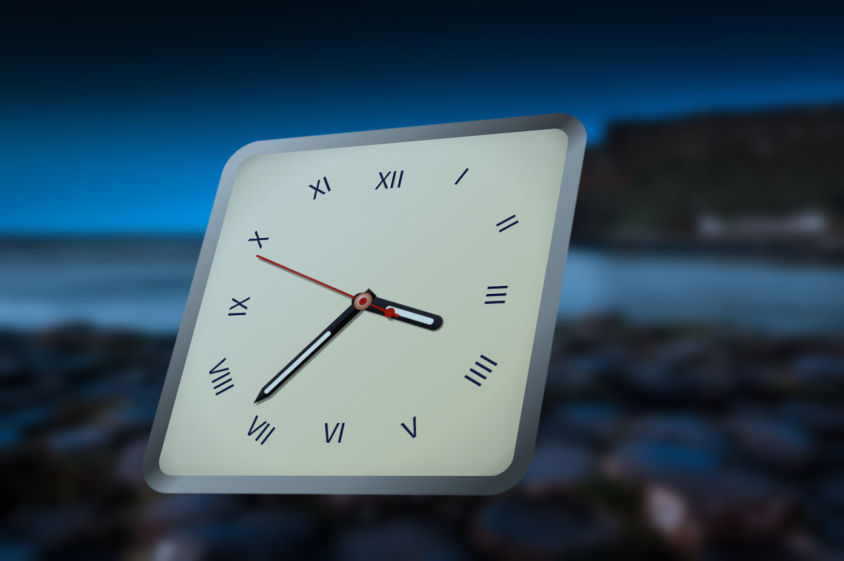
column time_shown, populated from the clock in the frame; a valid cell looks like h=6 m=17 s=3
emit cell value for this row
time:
h=3 m=36 s=49
